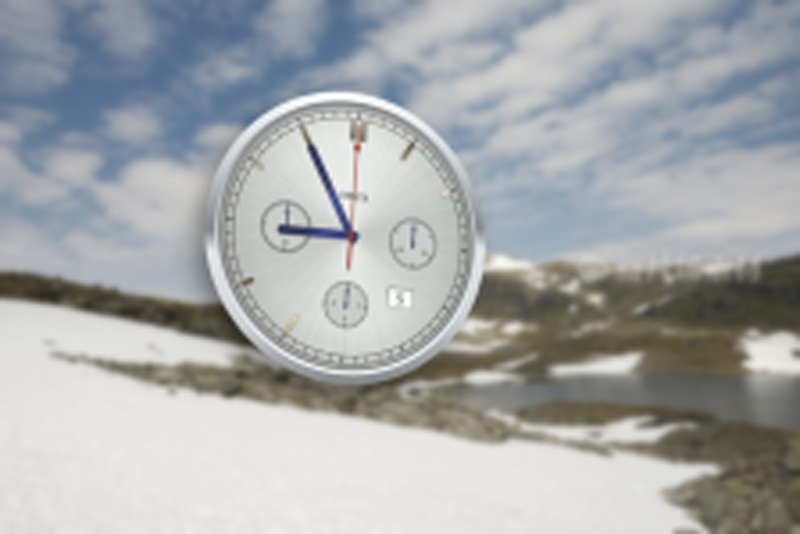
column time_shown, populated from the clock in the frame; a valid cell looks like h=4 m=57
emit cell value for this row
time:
h=8 m=55
